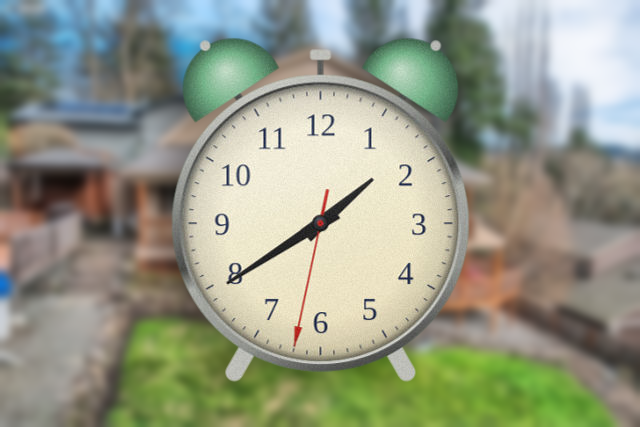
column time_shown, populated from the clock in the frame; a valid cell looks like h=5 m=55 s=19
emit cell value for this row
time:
h=1 m=39 s=32
